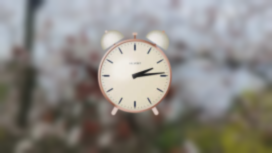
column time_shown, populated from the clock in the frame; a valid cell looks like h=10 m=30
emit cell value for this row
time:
h=2 m=14
